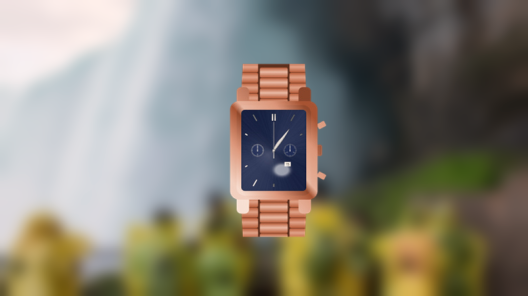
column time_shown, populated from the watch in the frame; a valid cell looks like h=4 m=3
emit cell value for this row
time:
h=1 m=6
